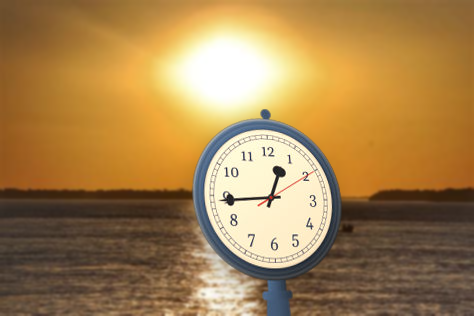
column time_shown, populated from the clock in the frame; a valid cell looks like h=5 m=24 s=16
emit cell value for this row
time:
h=12 m=44 s=10
